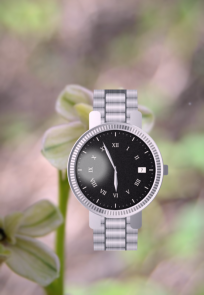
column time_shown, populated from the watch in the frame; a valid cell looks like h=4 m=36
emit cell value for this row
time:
h=5 m=56
